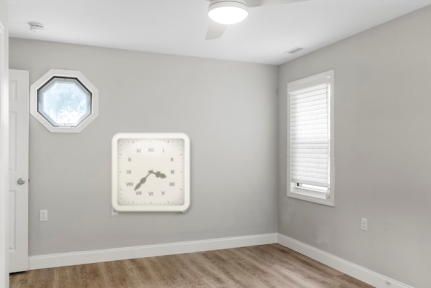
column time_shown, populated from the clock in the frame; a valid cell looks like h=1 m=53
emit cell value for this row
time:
h=3 m=37
